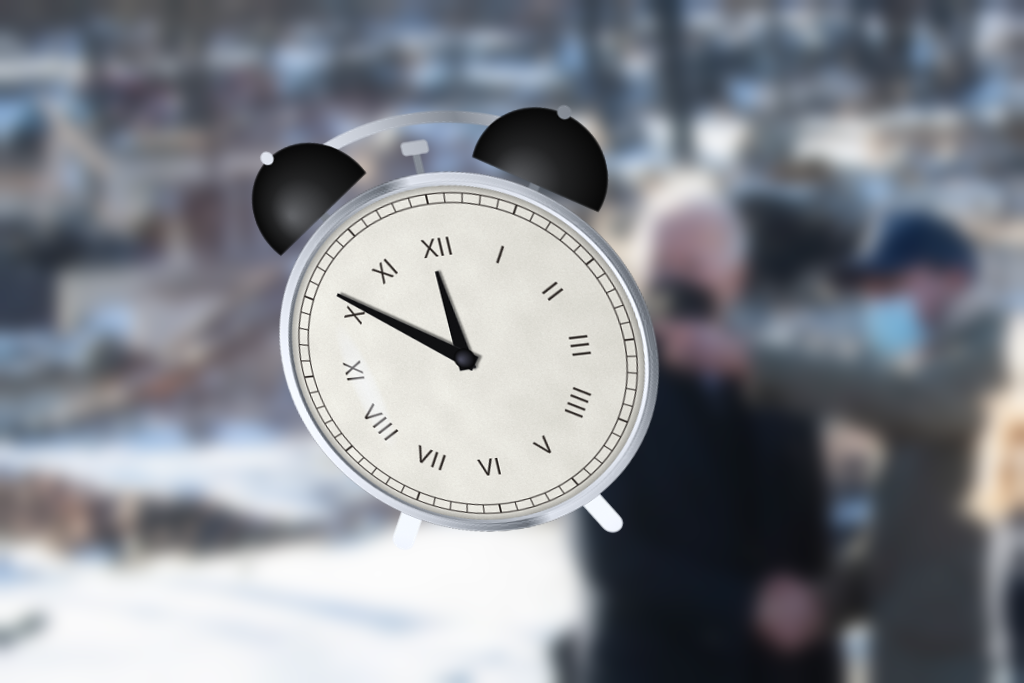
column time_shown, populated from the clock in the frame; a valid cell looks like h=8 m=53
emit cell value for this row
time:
h=11 m=51
